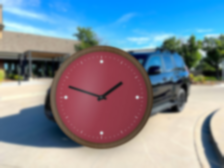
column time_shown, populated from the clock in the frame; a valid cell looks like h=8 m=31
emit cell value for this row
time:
h=1 m=48
